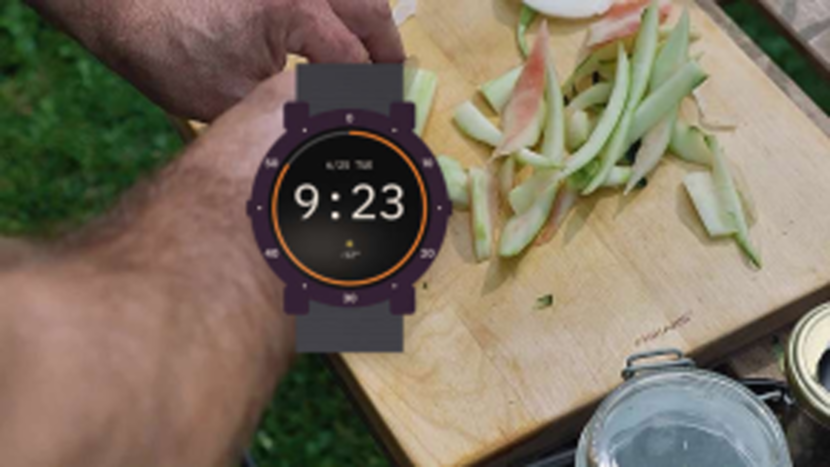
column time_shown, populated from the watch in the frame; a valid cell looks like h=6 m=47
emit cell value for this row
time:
h=9 m=23
